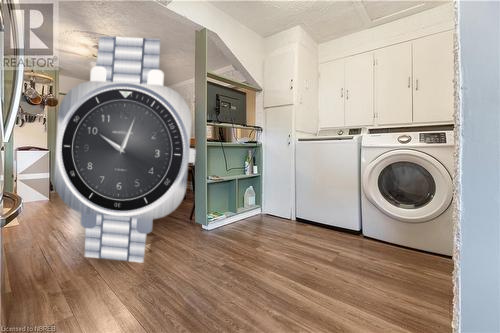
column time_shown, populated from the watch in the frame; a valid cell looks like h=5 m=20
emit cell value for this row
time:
h=10 m=3
